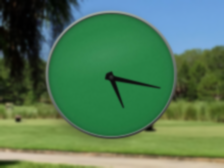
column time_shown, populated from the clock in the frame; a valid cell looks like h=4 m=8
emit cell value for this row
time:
h=5 m=17
